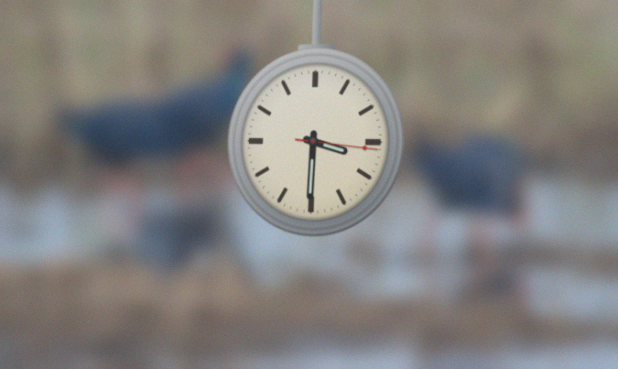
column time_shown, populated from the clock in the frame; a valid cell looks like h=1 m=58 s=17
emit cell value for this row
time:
h=3 m=30 s=16
